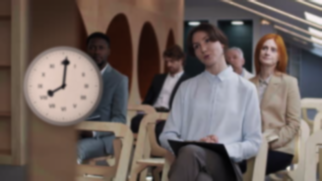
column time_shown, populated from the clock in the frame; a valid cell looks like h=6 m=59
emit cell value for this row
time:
h=8 m=1
